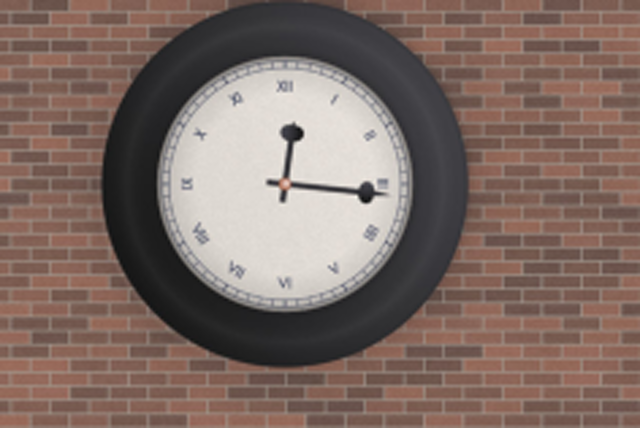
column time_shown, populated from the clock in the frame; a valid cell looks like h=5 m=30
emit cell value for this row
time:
h=12 m=16
